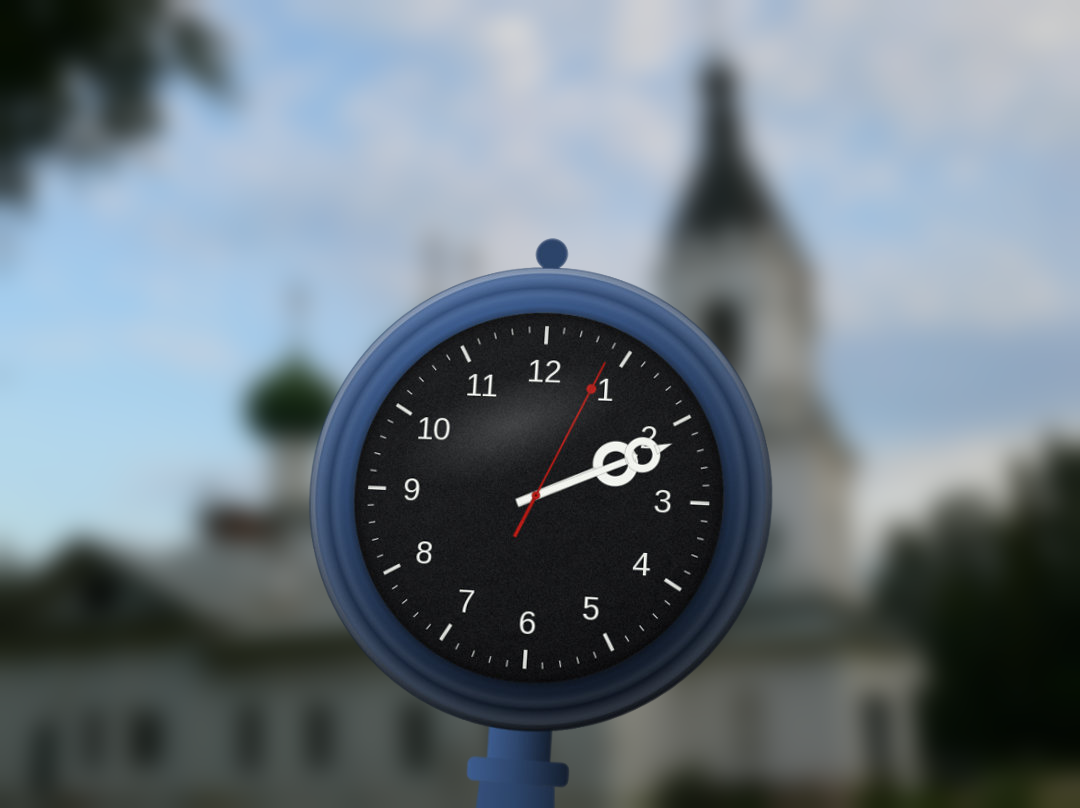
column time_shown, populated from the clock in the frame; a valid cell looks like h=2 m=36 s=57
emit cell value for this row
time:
h=2 m=11 s=4
